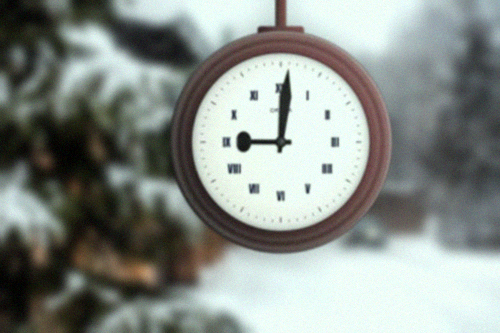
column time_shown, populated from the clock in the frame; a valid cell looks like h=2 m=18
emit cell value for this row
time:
h=9 m=1
